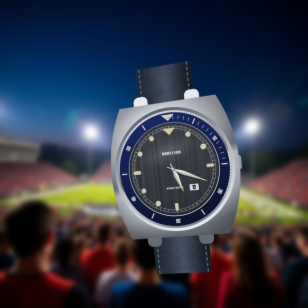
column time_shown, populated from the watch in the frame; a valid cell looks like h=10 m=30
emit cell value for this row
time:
h=5 m=19
